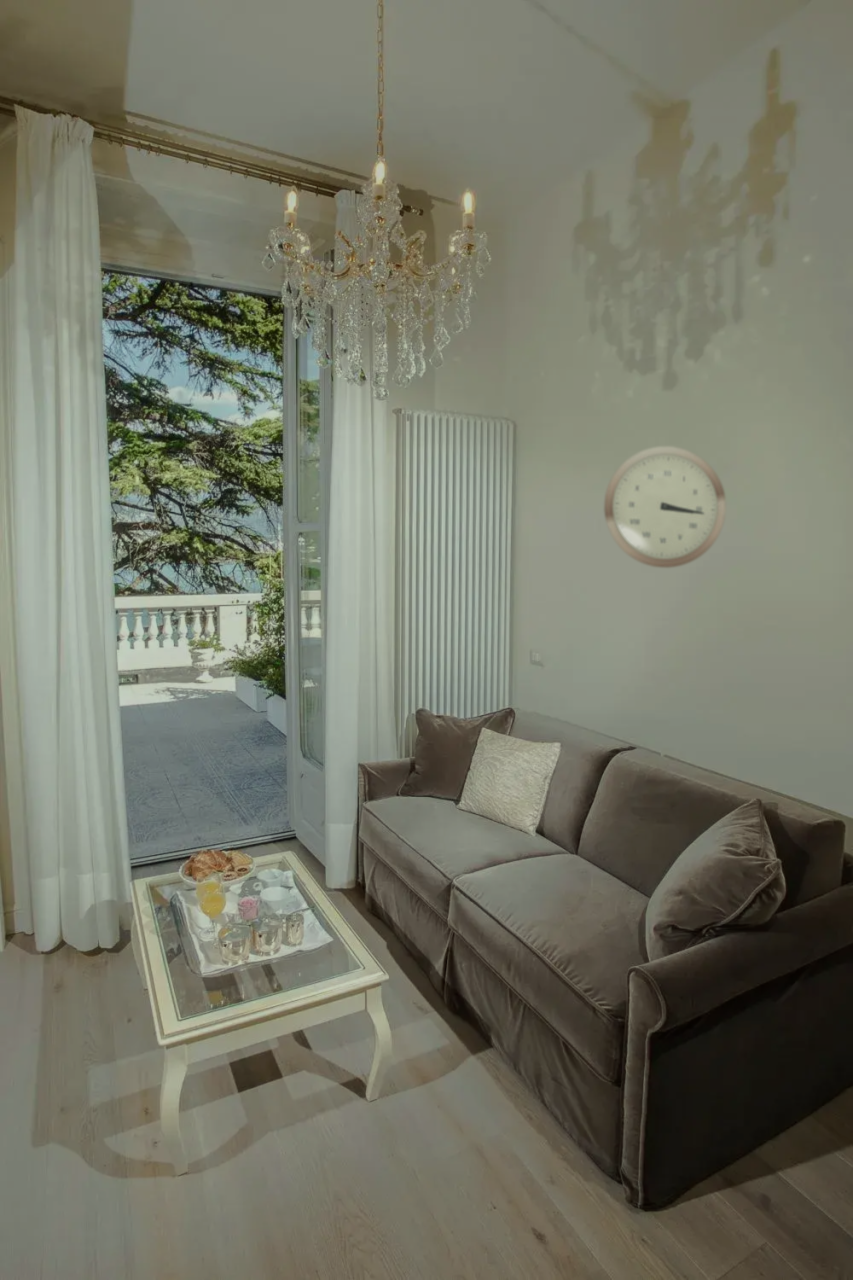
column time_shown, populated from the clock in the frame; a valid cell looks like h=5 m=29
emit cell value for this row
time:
h=3 m=16
